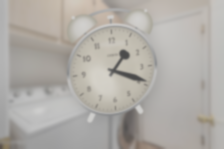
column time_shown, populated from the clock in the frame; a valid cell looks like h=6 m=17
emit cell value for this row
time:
h=1 m=19
